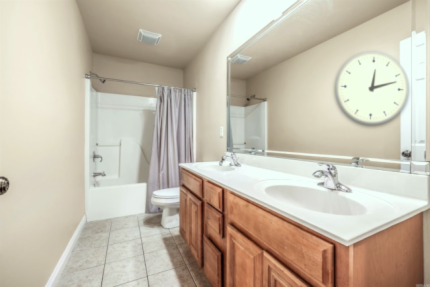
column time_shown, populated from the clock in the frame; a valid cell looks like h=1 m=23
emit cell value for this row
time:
h=12 m=12
